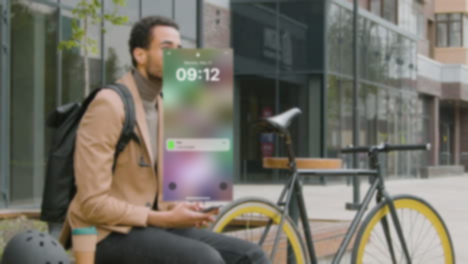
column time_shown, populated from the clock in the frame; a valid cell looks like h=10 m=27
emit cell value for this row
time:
h=9 m=12
